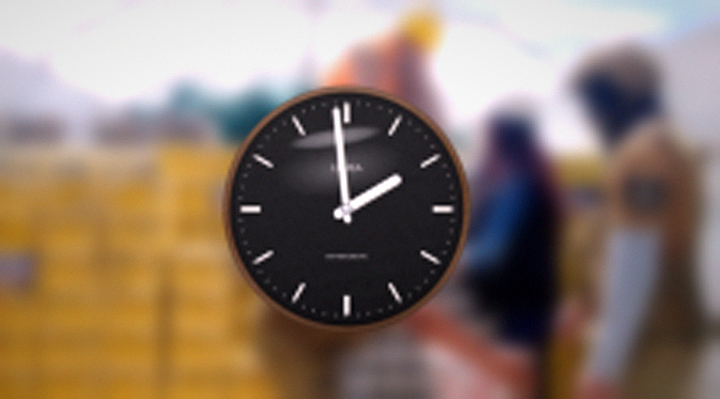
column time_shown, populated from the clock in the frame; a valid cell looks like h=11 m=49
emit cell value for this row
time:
h=1 m=59
